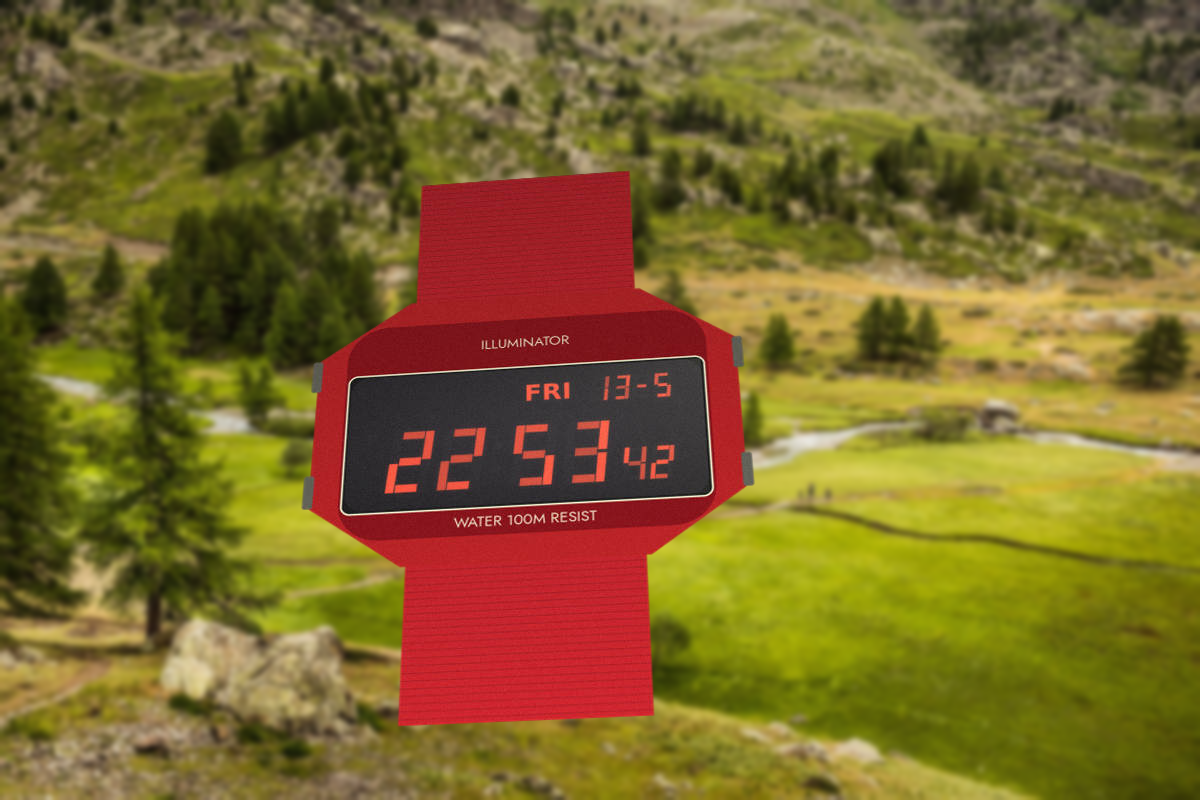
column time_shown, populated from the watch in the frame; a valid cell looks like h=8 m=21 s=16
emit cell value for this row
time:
h=22 m=53 s=42
